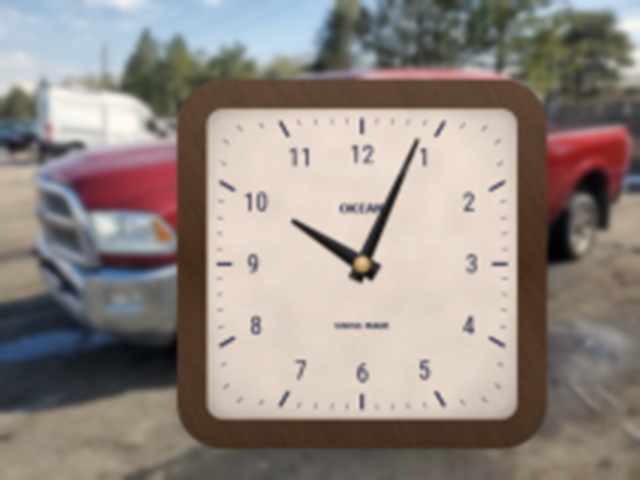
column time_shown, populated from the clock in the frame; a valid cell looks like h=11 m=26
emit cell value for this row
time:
h=10 m=4
